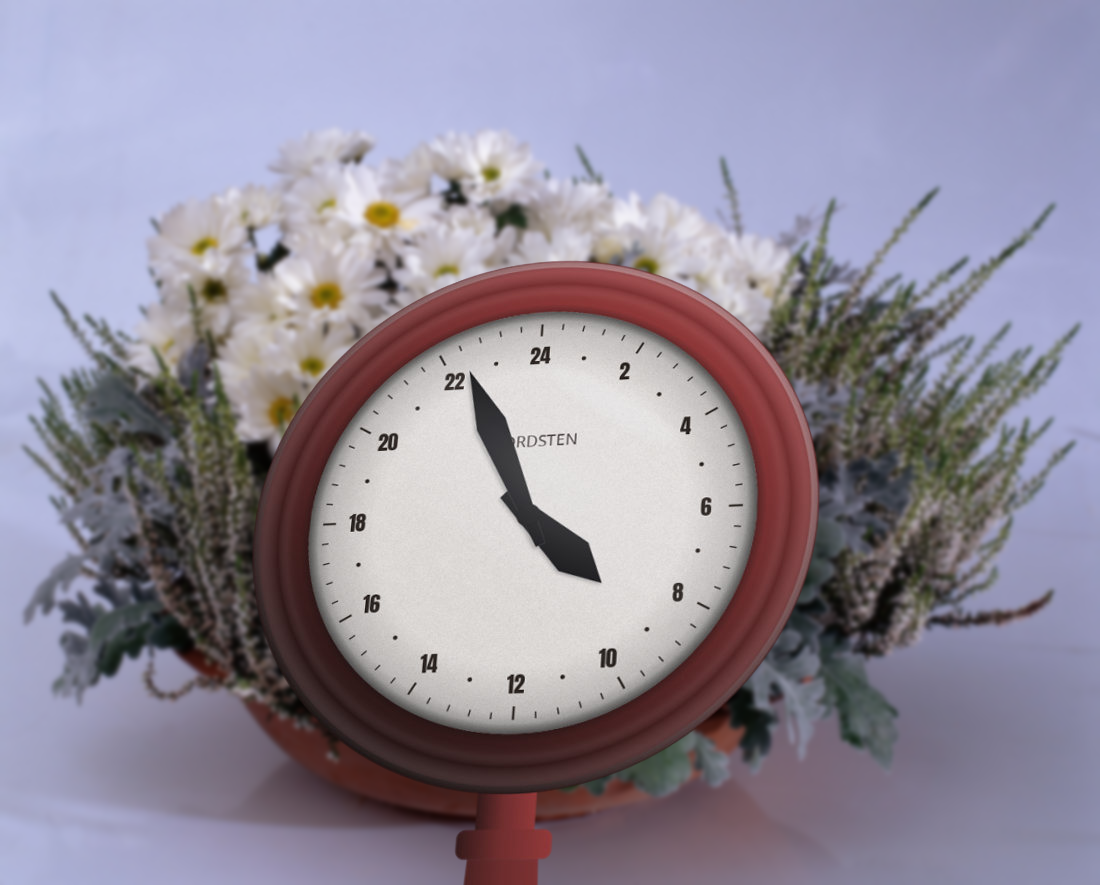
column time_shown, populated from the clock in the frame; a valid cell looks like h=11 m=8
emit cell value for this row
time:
h=8 m=56
